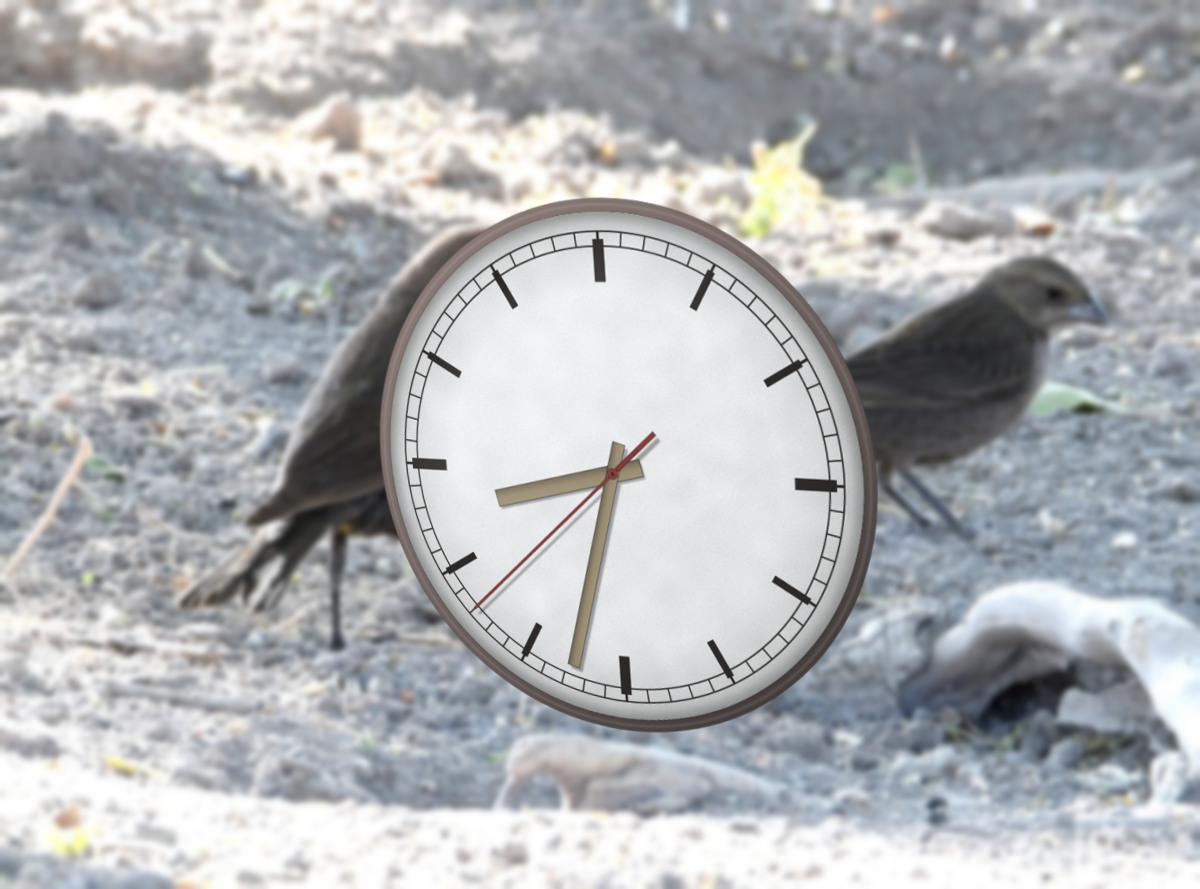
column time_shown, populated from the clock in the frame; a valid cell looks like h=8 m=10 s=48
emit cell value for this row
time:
h=8 m=32 s=38
